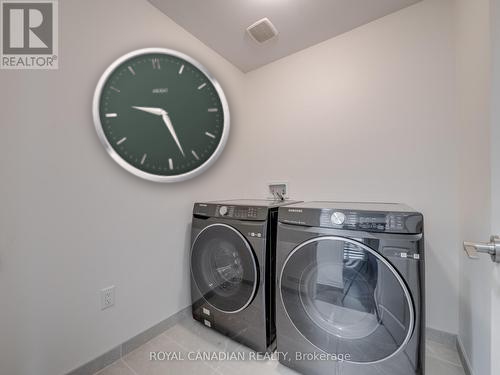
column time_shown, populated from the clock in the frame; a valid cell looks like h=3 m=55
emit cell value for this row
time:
h=9 m=27
